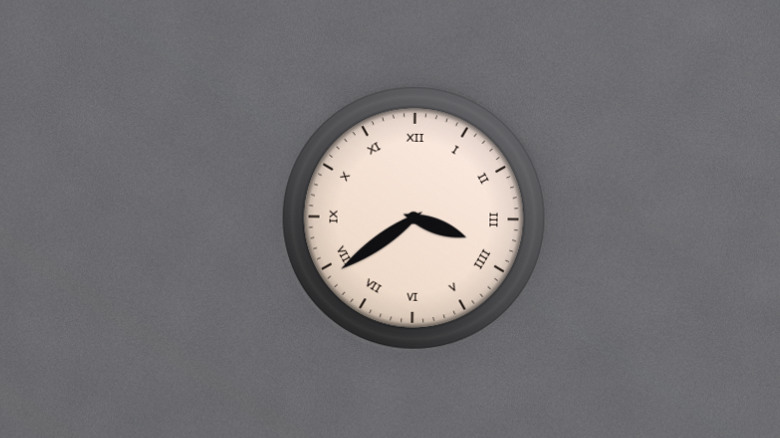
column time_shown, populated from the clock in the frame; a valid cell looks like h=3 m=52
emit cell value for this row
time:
h=3 m=39
